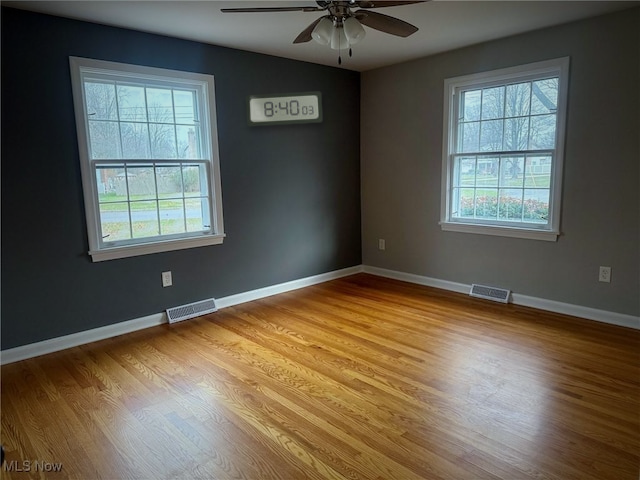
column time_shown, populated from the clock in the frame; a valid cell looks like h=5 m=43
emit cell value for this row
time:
h=8 m=40
